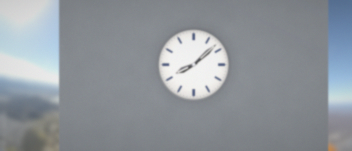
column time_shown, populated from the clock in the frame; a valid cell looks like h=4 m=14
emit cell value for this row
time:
h=8 m=8
